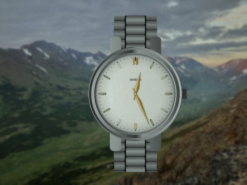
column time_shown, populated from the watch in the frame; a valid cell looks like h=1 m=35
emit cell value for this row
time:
h=12 m=26
